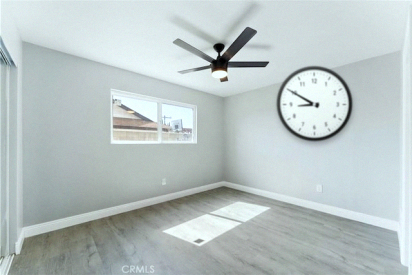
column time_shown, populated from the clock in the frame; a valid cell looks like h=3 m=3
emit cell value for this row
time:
h=8 m=50
